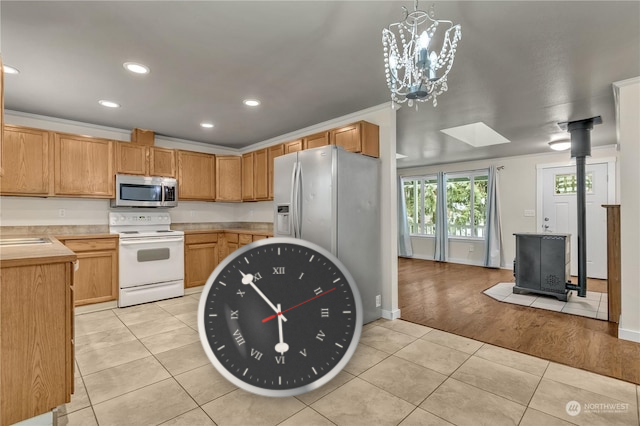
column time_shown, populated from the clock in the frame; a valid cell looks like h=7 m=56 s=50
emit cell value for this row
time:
h=5 m=53 s=11
